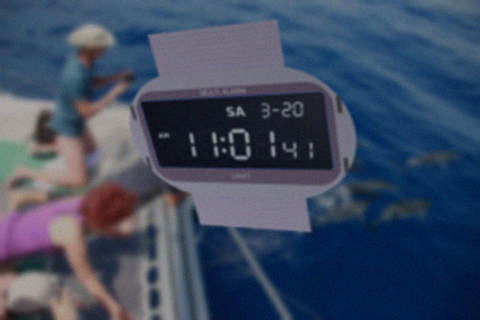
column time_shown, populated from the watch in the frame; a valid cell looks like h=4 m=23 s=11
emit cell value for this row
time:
h=11 m=1 s=41
